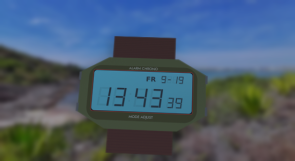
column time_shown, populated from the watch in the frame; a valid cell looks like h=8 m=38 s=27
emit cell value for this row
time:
h=13 m=43 s=39
